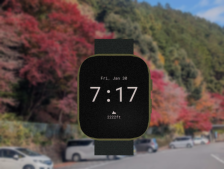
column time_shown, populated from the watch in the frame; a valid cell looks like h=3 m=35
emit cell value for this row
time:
h=7 m=17
